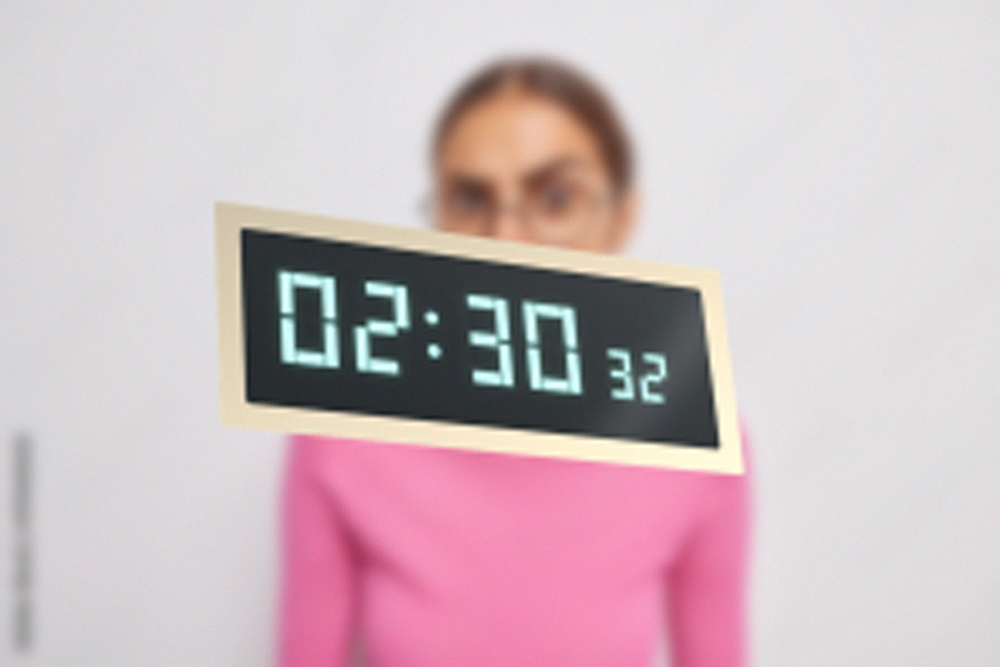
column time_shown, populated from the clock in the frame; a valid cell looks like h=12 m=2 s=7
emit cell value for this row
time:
h=2 m=30 s=32
